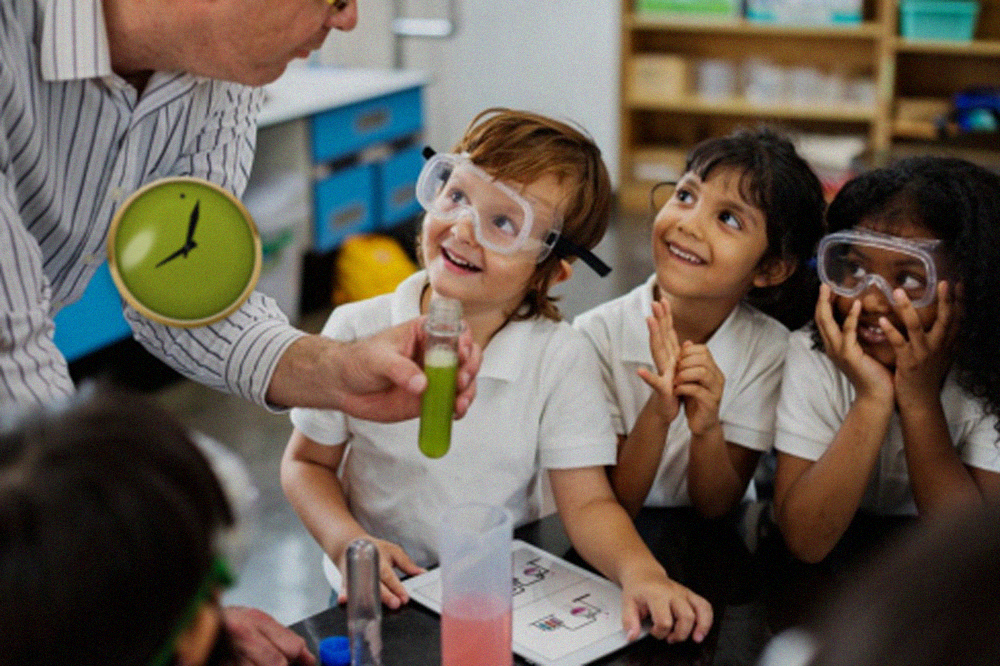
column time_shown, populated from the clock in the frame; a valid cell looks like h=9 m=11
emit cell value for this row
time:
h=8 m=3
